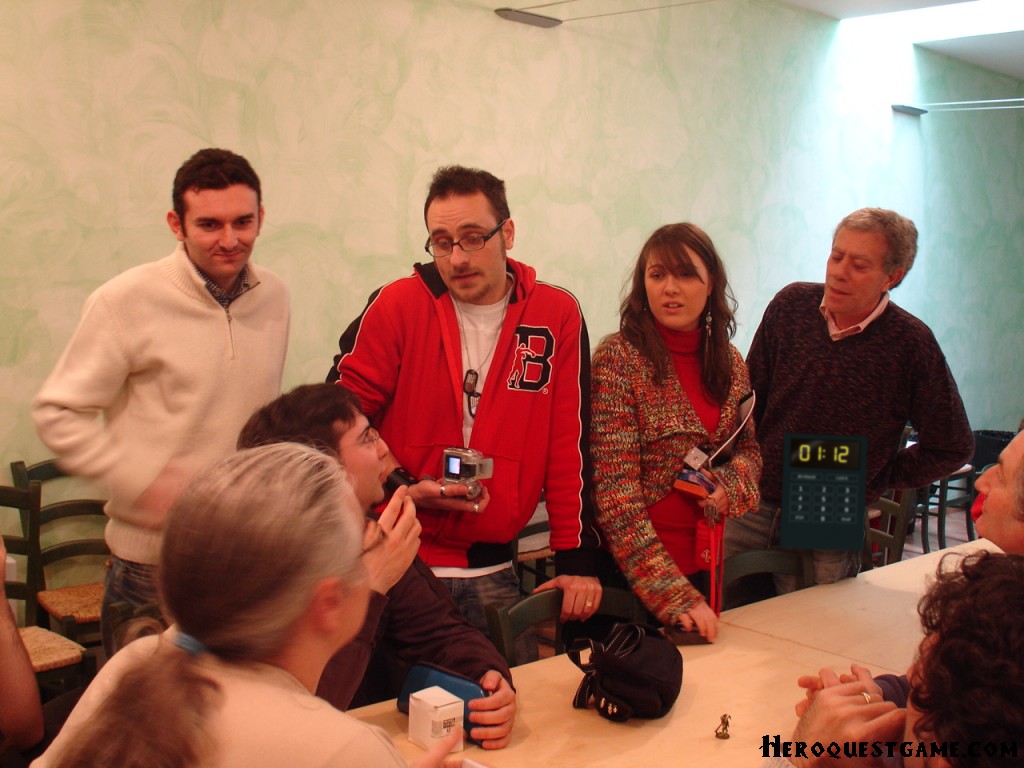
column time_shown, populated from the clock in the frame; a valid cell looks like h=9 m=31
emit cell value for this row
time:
h=1 m=12
